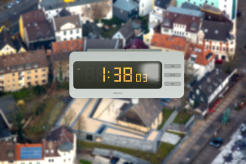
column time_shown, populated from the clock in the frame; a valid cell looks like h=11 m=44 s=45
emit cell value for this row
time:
h=1 m=38 s=3
